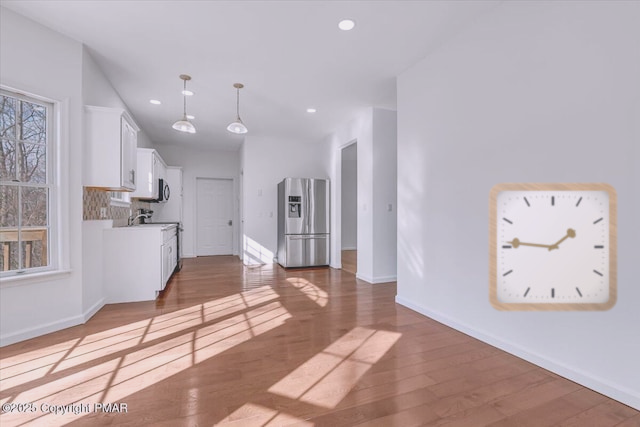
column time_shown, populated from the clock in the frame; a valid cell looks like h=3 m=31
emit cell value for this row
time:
h=1 m=46
